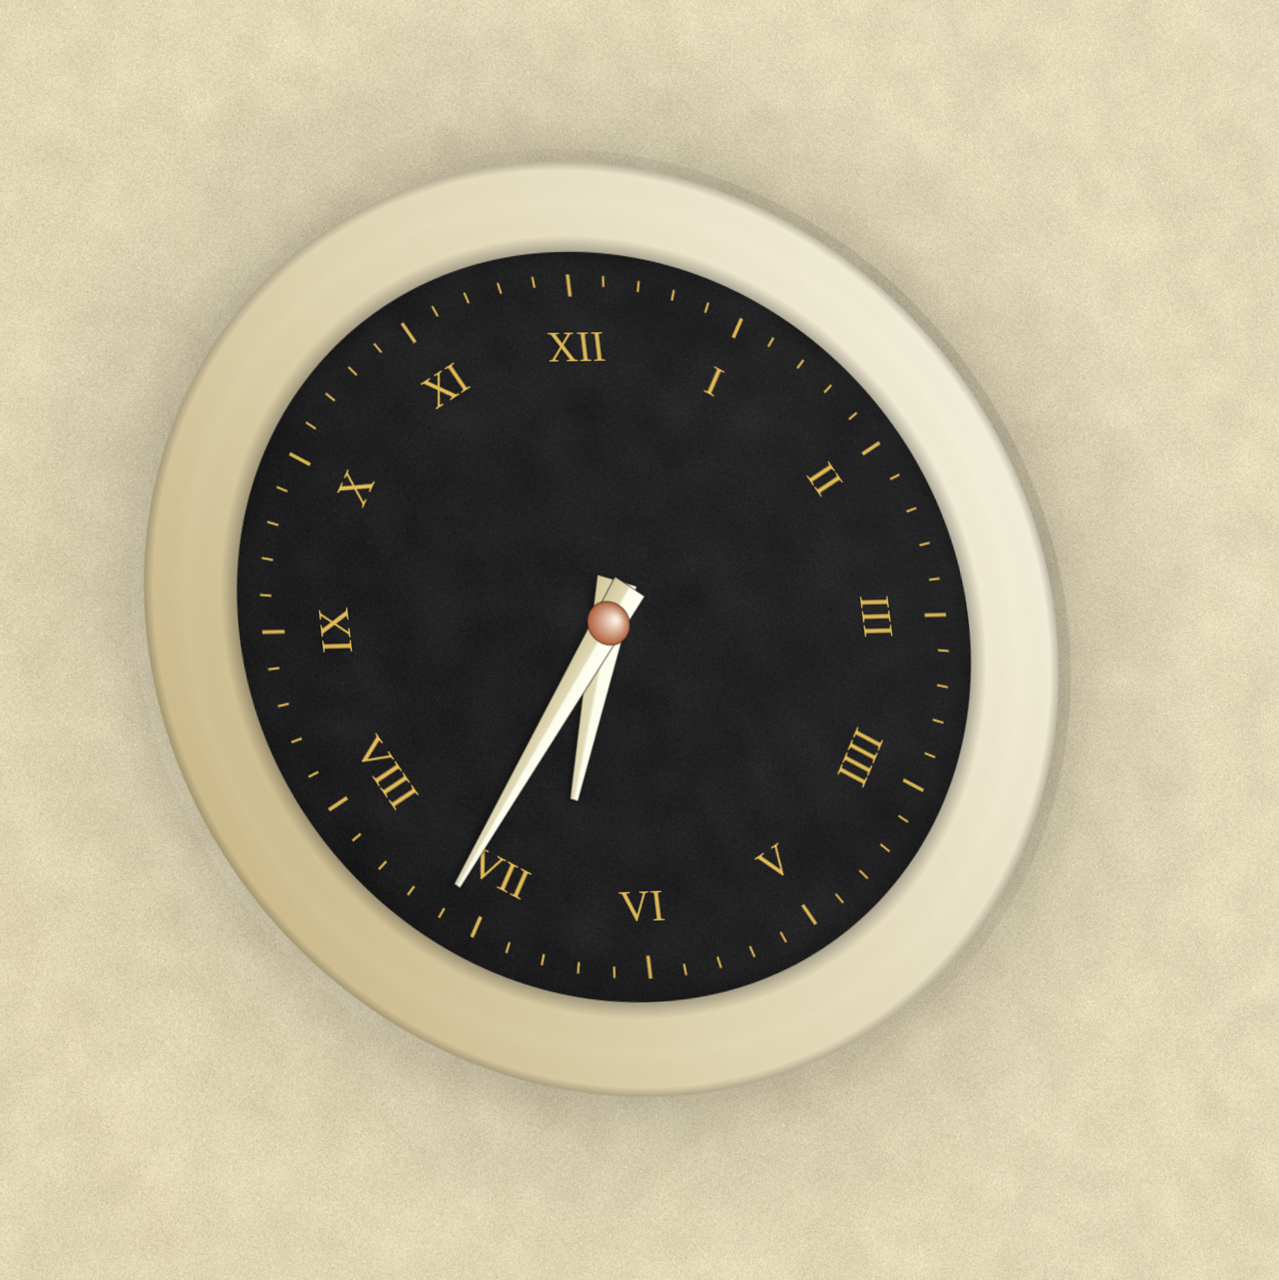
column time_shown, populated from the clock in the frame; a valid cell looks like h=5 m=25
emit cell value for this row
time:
h=6 m=36
